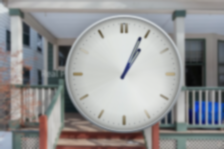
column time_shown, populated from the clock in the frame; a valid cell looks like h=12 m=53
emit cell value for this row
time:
h=1 m=4
